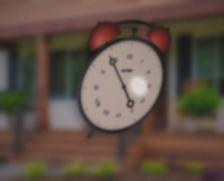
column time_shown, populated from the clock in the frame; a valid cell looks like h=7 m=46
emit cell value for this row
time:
h=4 m=54
